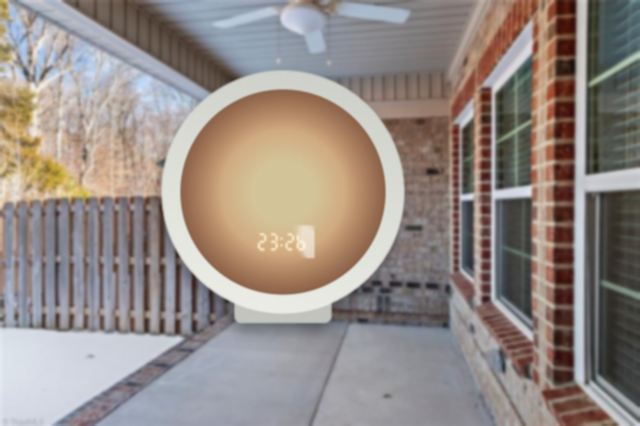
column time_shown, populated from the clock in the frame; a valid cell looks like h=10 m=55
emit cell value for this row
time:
h=23 m=26
